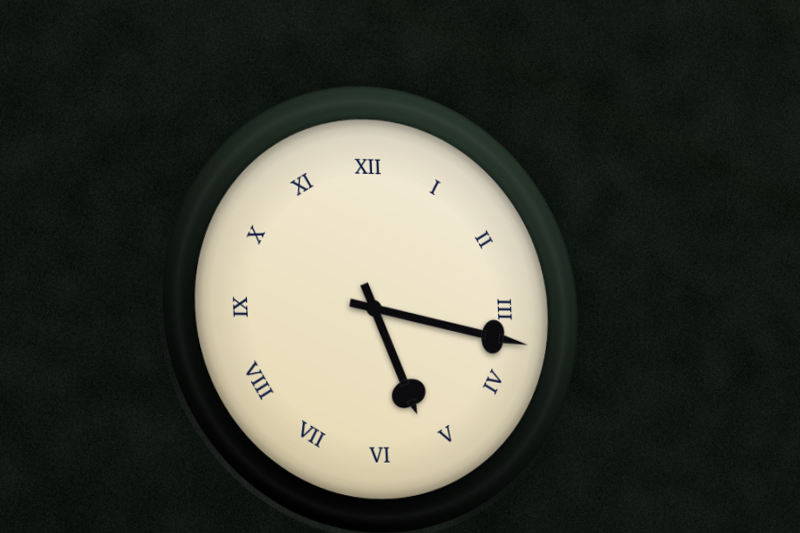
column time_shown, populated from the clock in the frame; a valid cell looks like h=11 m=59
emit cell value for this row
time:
h=5 m=17
